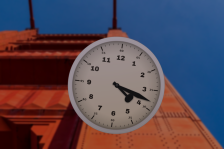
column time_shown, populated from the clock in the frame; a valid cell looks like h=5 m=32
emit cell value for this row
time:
h=4 m=18
